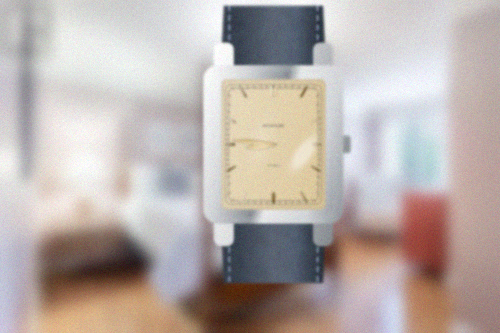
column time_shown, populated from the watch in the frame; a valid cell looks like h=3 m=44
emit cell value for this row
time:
h=8 m=46
